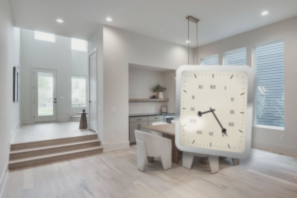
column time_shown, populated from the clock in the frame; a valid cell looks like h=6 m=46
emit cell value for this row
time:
h=8 m=24
